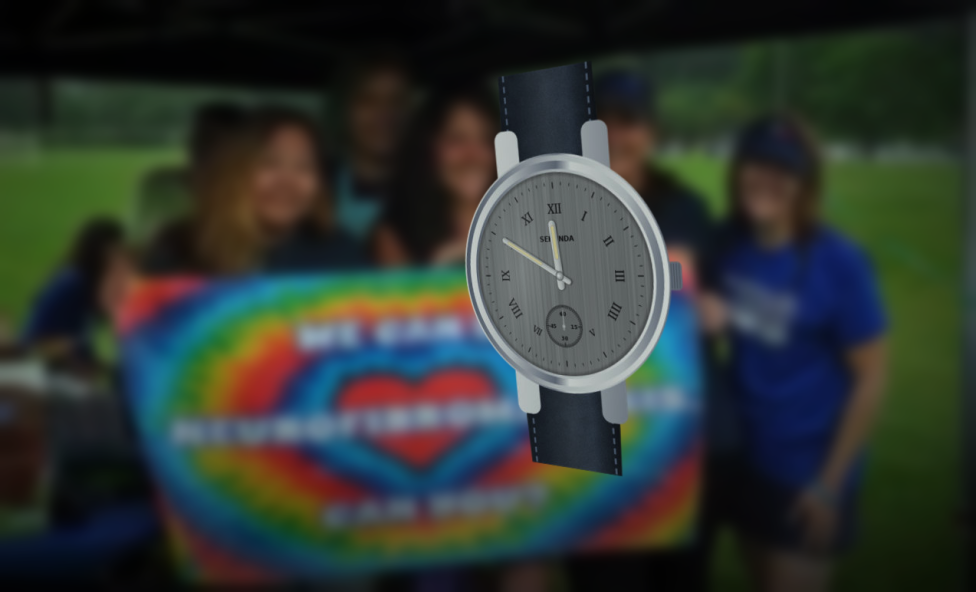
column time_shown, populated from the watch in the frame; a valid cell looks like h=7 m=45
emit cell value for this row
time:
h=11 m=50
